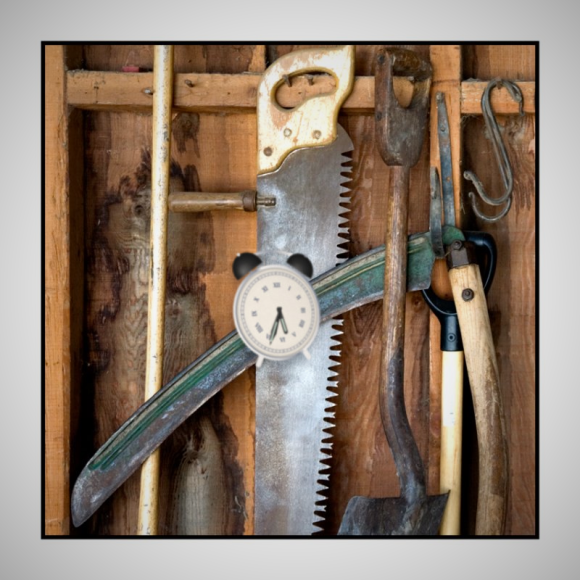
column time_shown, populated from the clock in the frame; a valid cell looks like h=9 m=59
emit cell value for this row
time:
h=5 m=34
